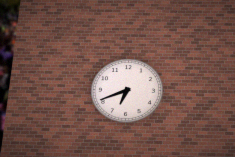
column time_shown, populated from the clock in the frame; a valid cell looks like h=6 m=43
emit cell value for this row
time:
h=6 m=41
